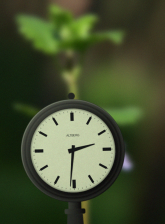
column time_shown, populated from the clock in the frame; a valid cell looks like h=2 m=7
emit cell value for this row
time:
h=2 m=31
